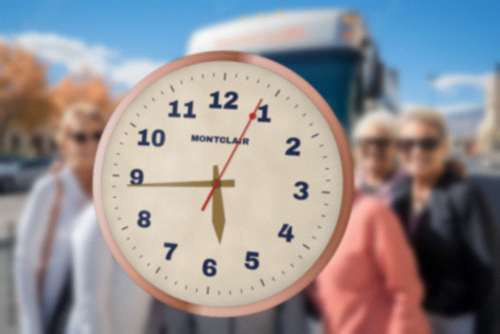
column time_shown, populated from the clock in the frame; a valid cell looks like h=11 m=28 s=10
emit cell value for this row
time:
h=5 m=44 s=4
